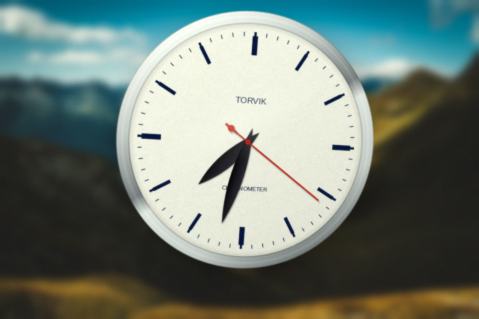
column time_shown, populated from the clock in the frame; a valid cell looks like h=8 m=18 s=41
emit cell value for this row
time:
h=7 m=32 s=21
